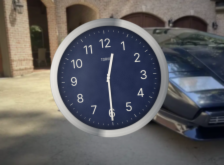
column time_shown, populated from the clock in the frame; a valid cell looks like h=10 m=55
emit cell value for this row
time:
h=12 m=30
